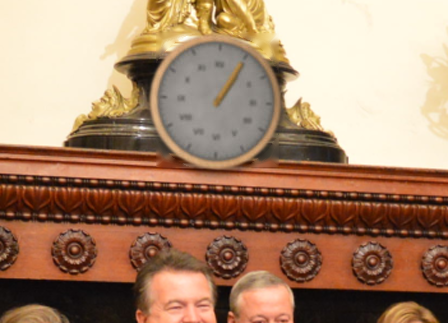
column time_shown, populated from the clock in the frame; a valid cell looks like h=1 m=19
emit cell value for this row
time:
h=1 m=5
